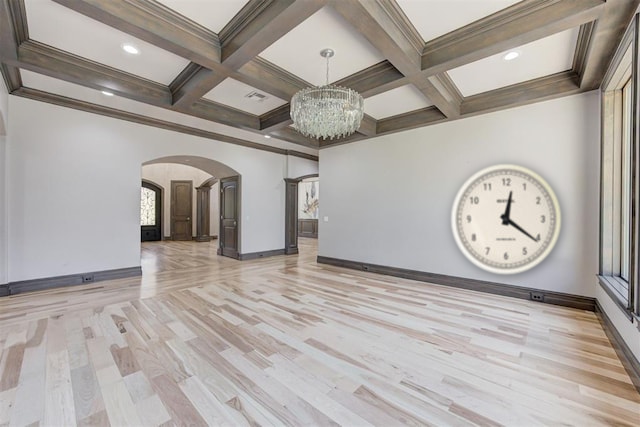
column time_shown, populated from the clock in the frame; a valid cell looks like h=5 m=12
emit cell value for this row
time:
h=12 m=21
